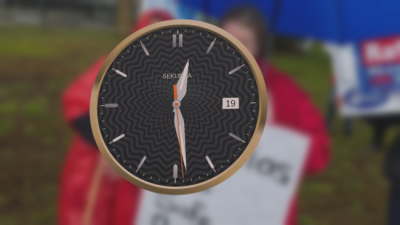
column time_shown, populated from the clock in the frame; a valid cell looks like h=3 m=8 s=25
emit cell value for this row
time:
h=12 m=28 s=29
